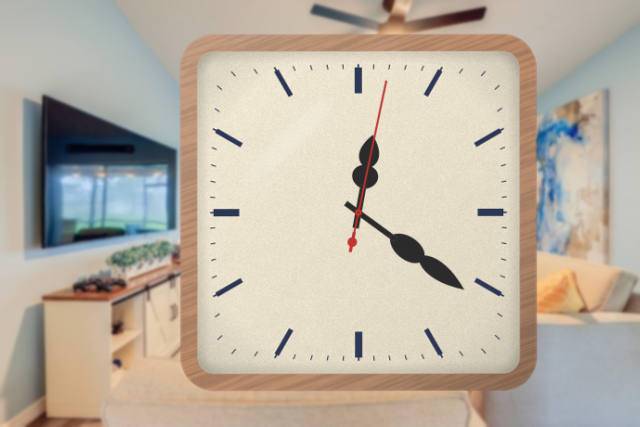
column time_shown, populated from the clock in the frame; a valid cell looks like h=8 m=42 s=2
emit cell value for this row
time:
h=12 m=21 s=2
